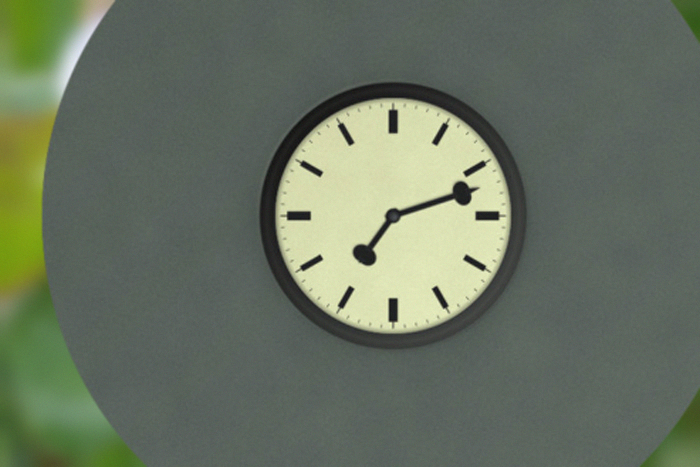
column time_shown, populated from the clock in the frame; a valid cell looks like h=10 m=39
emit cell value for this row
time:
h=7 m=12
